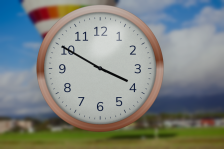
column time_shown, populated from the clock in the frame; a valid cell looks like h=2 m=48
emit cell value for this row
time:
h=3 m=50
